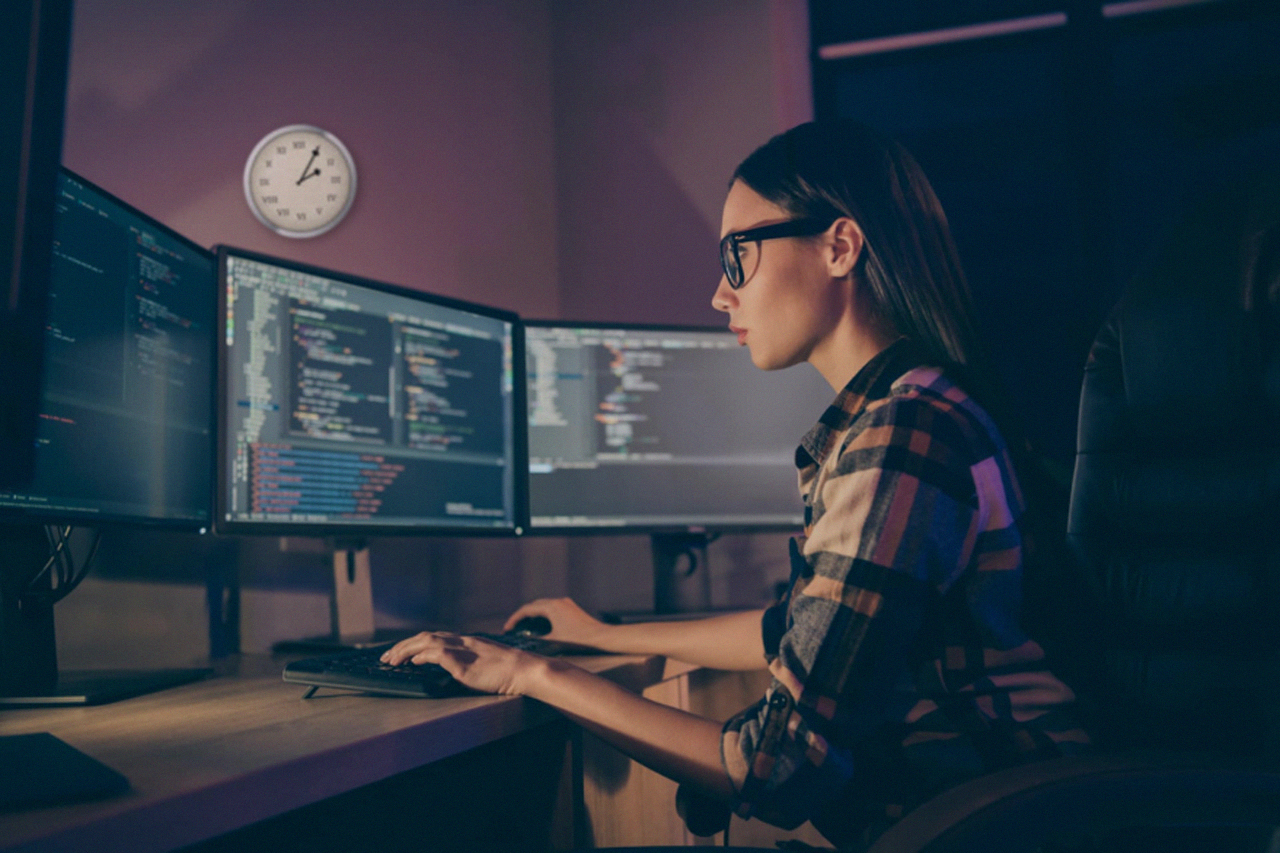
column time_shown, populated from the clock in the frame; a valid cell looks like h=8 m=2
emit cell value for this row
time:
h=2 m=5
